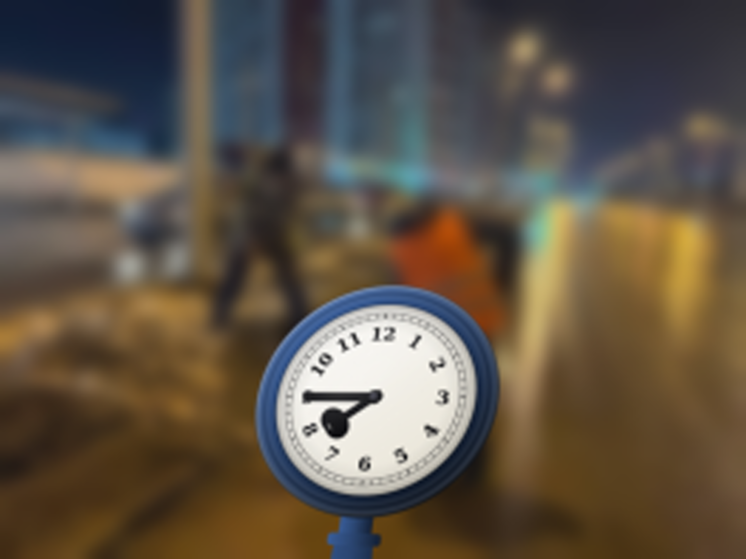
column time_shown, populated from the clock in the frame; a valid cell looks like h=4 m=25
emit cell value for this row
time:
h=7 m=45
